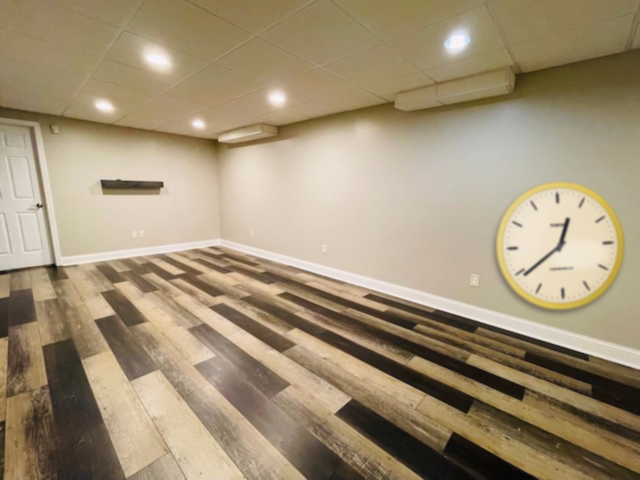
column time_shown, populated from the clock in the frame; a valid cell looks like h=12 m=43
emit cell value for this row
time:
h=12 m=39
